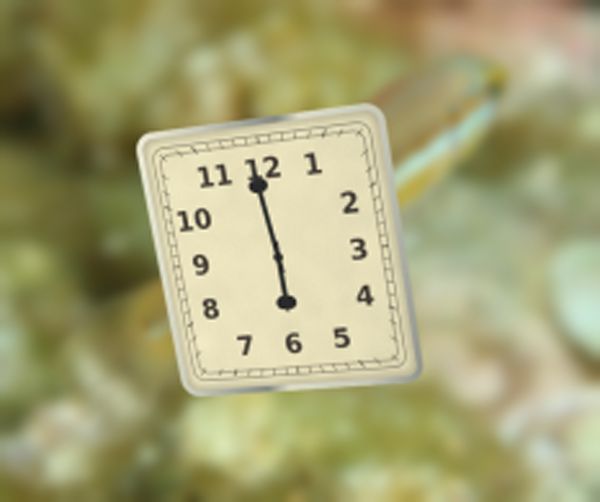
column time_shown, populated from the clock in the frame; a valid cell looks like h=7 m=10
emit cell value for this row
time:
h=5 m=59
